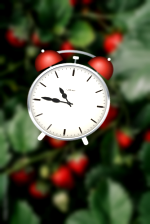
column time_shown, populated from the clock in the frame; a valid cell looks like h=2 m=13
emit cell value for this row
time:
h=10 m=46
